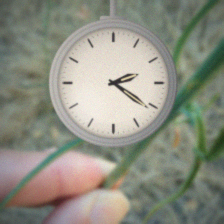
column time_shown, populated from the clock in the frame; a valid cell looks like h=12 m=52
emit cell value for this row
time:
h=2 m=21
